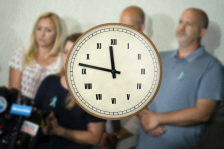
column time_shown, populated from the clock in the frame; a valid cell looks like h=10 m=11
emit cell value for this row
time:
h=11 m=47
